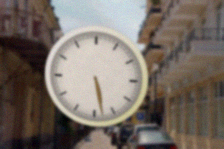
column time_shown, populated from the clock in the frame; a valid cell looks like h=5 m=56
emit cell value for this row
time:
h=5 m=28
